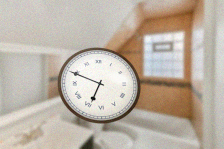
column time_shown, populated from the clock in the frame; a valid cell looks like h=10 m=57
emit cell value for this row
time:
h=6 m=49
